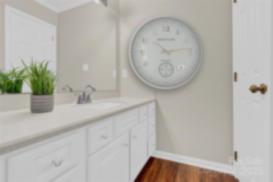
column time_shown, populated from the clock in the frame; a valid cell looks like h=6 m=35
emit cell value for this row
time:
h=10 m=14
